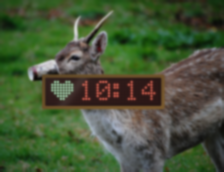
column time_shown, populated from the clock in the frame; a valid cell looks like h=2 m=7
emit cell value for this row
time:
h=10 m=14
